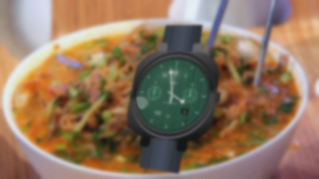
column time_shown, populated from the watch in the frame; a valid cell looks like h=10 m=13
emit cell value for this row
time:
h=3 m=58
